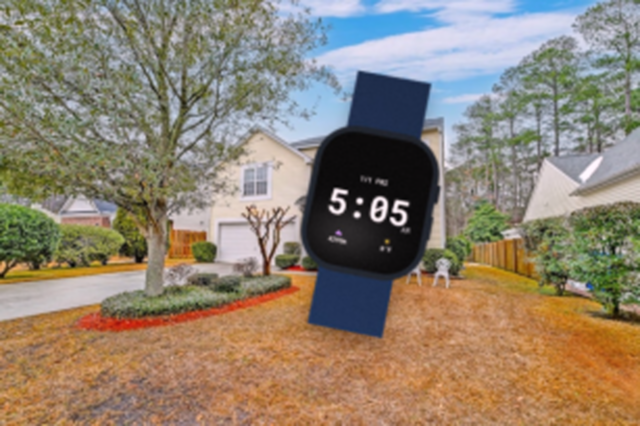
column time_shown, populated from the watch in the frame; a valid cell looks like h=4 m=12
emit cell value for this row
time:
h=5 m=5
